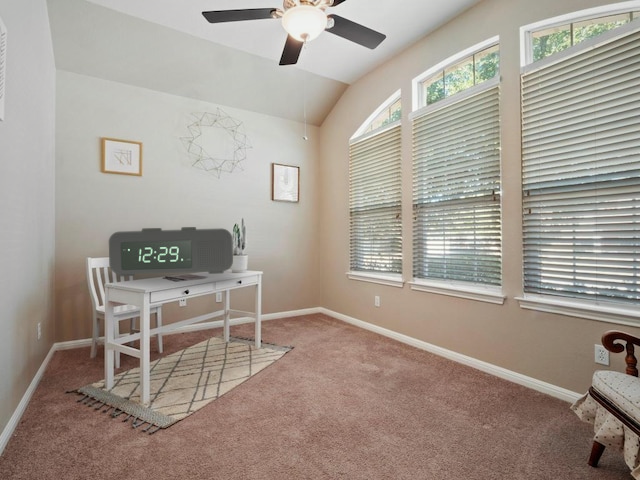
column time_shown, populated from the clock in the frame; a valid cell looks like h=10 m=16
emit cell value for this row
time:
h=12 m=29
